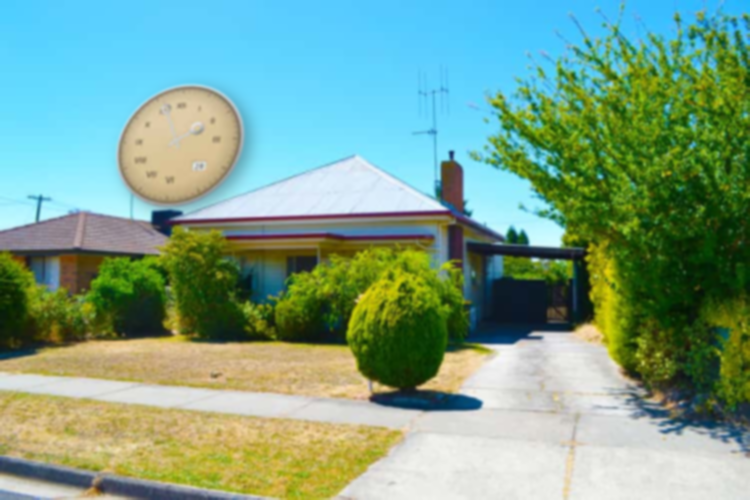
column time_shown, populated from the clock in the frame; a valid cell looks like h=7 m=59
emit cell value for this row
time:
h=1 m=56
